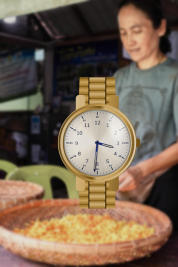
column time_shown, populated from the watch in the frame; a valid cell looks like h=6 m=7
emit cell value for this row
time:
h=3 m=31
